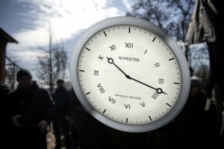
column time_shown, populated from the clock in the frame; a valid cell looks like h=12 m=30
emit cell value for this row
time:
h=10 m=18
